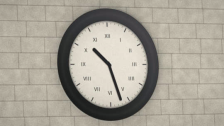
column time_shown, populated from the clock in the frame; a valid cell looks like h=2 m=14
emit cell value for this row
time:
h=10 m=27
